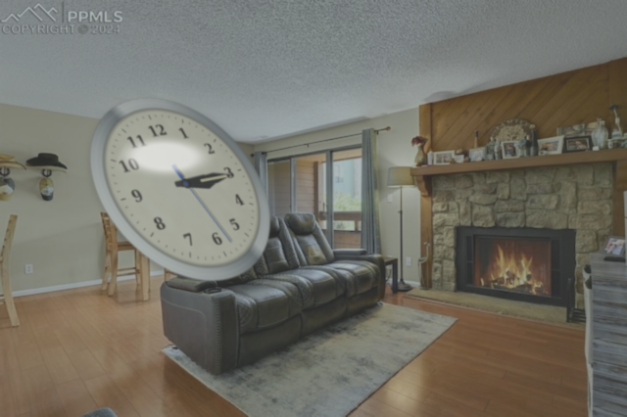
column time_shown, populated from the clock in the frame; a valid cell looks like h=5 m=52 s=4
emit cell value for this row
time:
h=3 m=15 s=28
